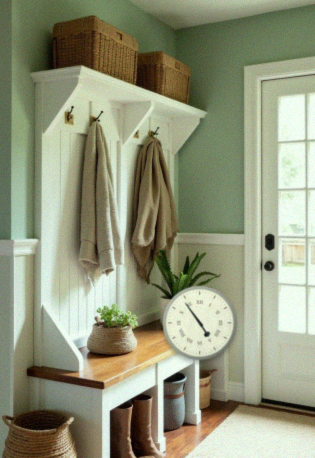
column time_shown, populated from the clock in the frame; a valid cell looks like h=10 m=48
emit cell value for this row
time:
h=4 m=54
